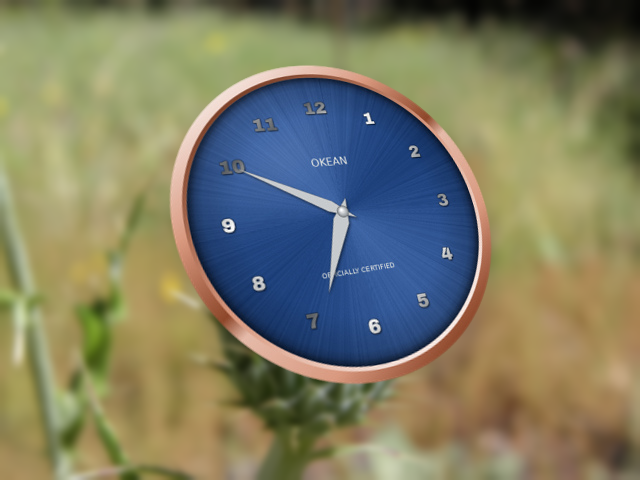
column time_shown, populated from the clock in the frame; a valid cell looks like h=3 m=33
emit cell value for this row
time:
h=6 m=50
